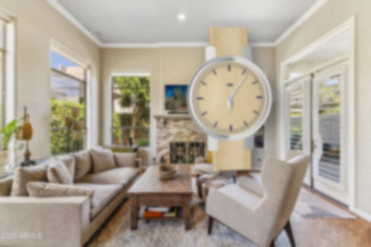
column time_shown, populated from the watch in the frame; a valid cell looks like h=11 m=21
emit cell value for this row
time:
h=6 m=6
